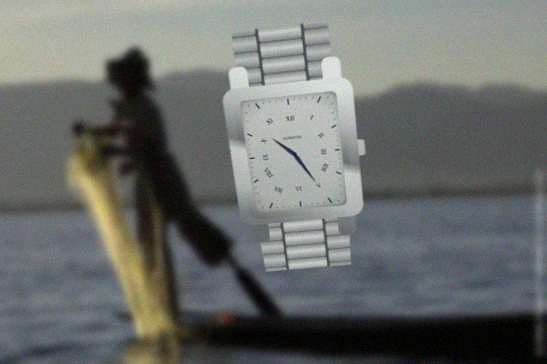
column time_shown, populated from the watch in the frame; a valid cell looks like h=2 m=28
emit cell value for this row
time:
h=10 m=25
